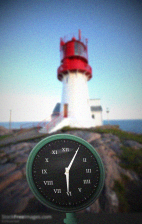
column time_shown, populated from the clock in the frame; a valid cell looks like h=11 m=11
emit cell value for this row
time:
h=6 m=5
